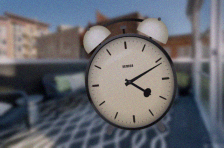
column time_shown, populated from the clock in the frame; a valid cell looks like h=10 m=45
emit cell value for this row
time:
h=4 m=11
